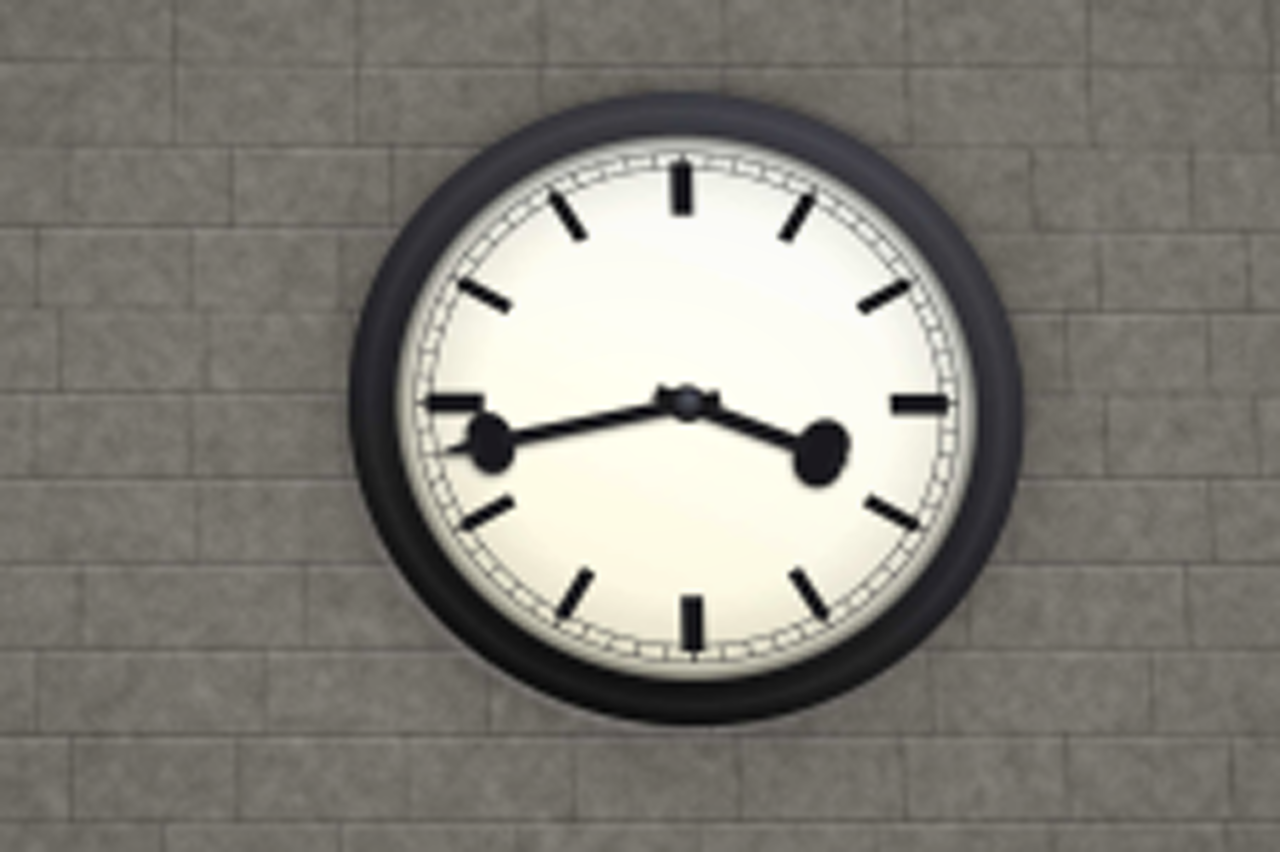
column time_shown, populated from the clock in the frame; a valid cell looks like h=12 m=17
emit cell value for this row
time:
h=3 m=43
